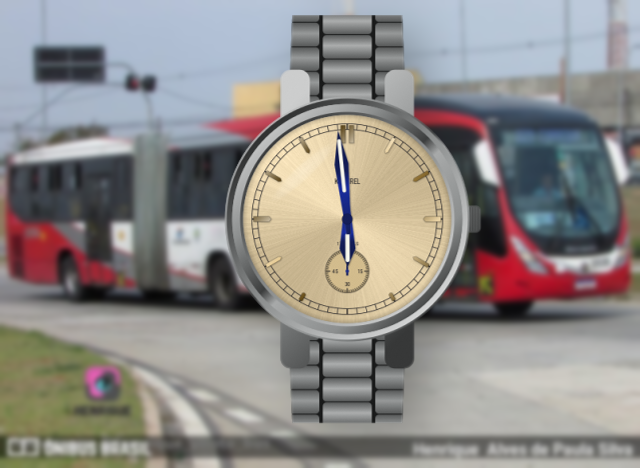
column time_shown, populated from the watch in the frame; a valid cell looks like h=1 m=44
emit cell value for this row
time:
h=5 m=59
